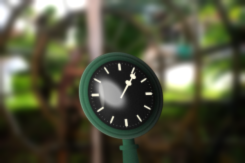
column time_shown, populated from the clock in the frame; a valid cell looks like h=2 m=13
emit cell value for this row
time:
h=1 m=6
